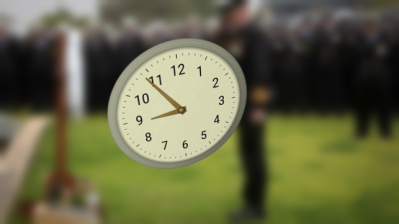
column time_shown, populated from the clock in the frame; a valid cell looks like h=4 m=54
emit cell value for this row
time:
h=8 m=54
